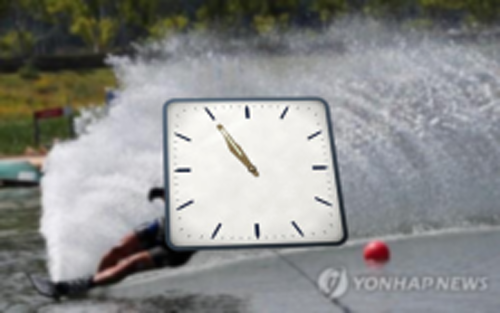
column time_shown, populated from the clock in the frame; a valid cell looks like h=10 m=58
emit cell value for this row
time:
h=10 m=55
